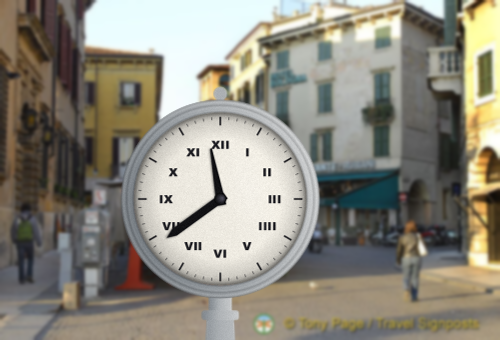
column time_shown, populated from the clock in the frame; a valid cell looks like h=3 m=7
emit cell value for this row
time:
h=11 m=39
